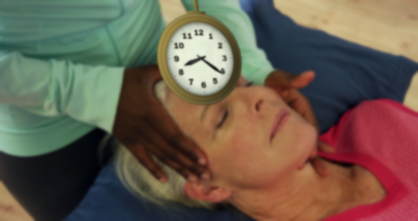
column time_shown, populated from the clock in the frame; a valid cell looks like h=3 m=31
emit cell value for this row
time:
h=8 m=21
